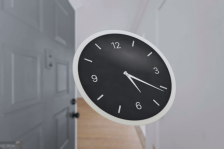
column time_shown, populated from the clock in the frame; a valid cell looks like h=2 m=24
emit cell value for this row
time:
h=5 m=21
